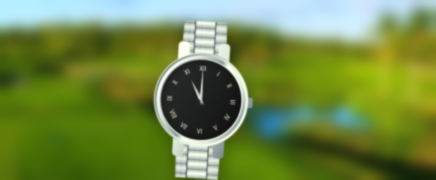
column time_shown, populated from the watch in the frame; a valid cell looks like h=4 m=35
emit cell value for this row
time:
h=11 m=0
